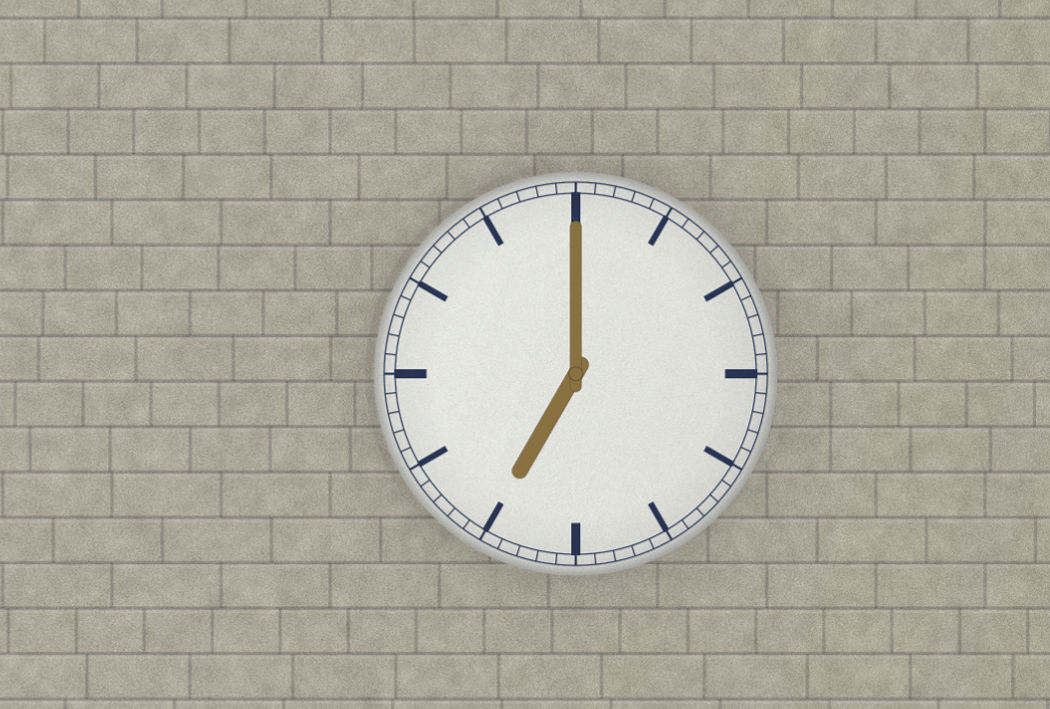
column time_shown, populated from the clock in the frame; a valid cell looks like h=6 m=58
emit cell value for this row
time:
h=7 m=0
